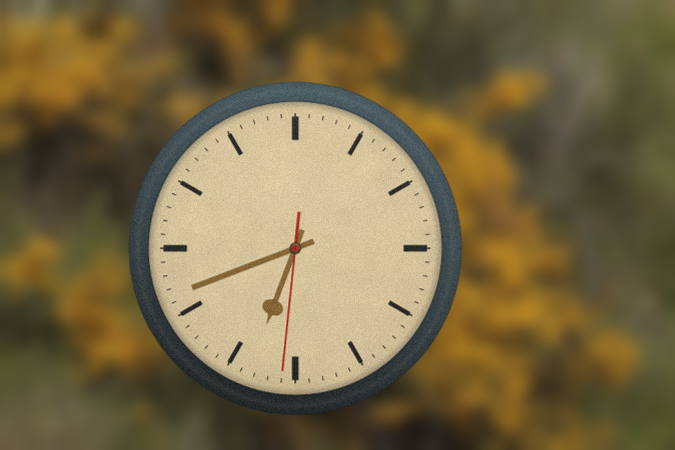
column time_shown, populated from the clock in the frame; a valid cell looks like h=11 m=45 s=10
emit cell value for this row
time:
h=6 m=41 s=31
